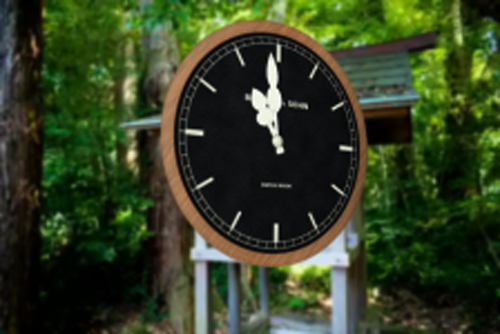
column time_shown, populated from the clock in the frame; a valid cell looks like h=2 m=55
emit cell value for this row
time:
h=10 m=59
